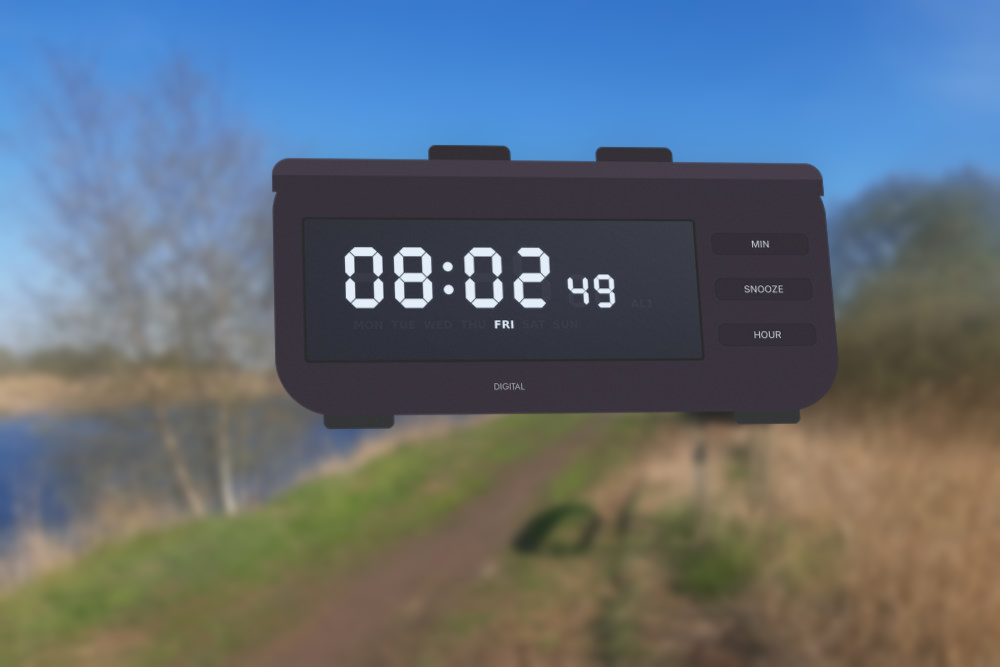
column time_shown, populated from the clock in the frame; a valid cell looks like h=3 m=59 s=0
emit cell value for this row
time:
h=8 m=2 s=49
